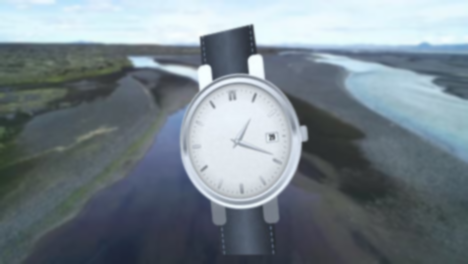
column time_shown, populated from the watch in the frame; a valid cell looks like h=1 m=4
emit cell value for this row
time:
h=1 m=19
